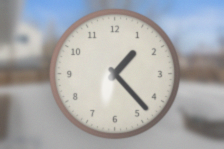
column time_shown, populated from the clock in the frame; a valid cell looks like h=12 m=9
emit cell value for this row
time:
h=1 m=23
